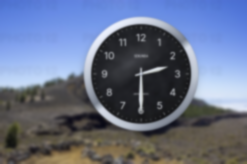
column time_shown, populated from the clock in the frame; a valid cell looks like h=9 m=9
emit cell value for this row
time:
h=2 m=30
